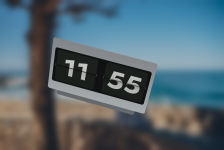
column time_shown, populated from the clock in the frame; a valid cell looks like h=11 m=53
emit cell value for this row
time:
h=11 m=55
